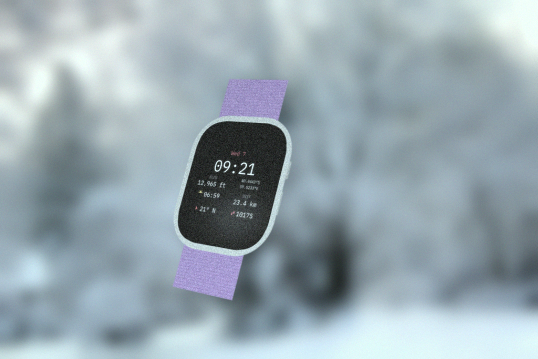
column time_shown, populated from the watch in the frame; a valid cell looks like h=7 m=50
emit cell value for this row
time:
h=9 m=21
